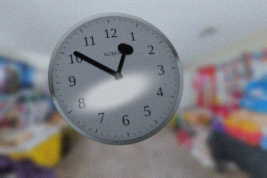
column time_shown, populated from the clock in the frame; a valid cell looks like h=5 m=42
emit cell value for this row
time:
h=12 m=51
